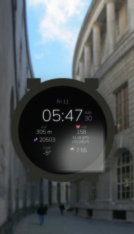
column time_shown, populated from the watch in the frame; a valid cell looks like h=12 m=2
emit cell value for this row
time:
h=5 m=47
